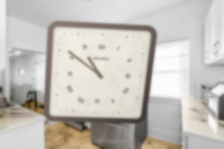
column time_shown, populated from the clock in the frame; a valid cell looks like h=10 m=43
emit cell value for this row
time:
h=10 m=51
